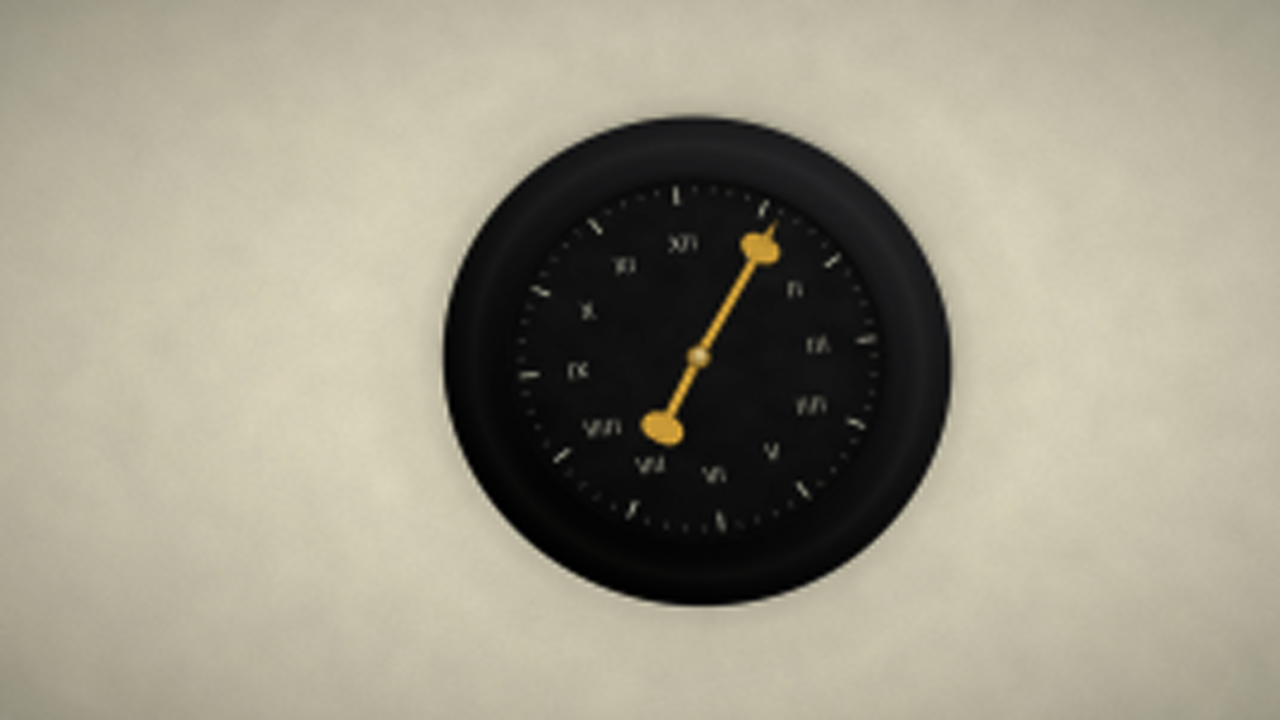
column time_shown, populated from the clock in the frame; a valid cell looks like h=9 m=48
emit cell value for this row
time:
h=7 m=6
